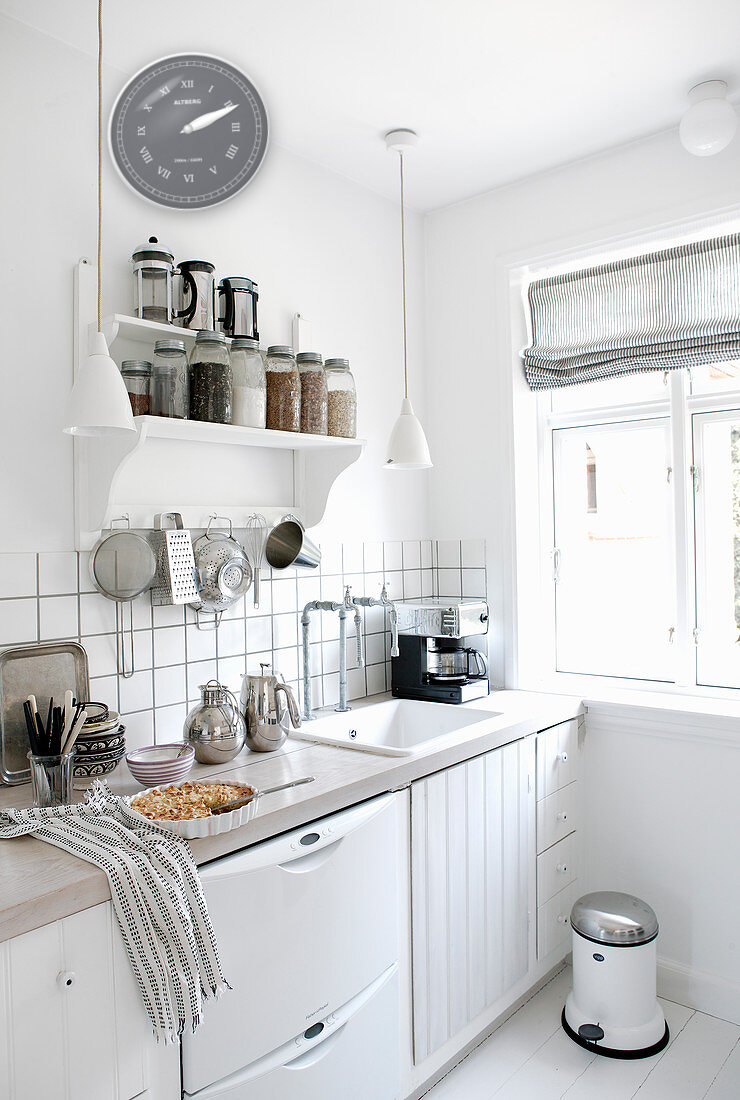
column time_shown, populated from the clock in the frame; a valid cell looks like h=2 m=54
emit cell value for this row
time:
h=2 m=11
